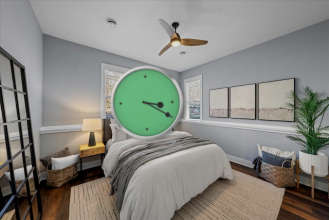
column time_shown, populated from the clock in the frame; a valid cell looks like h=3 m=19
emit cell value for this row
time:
h=3 m=20
